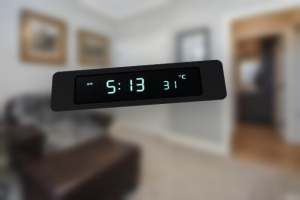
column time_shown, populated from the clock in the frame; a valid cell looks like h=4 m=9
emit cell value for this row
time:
h=5 m=13
